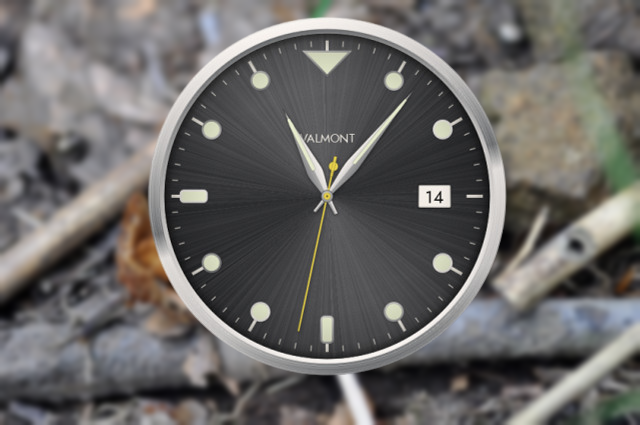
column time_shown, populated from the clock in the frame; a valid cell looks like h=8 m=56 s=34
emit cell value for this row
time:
h=11 m=6 s=32
